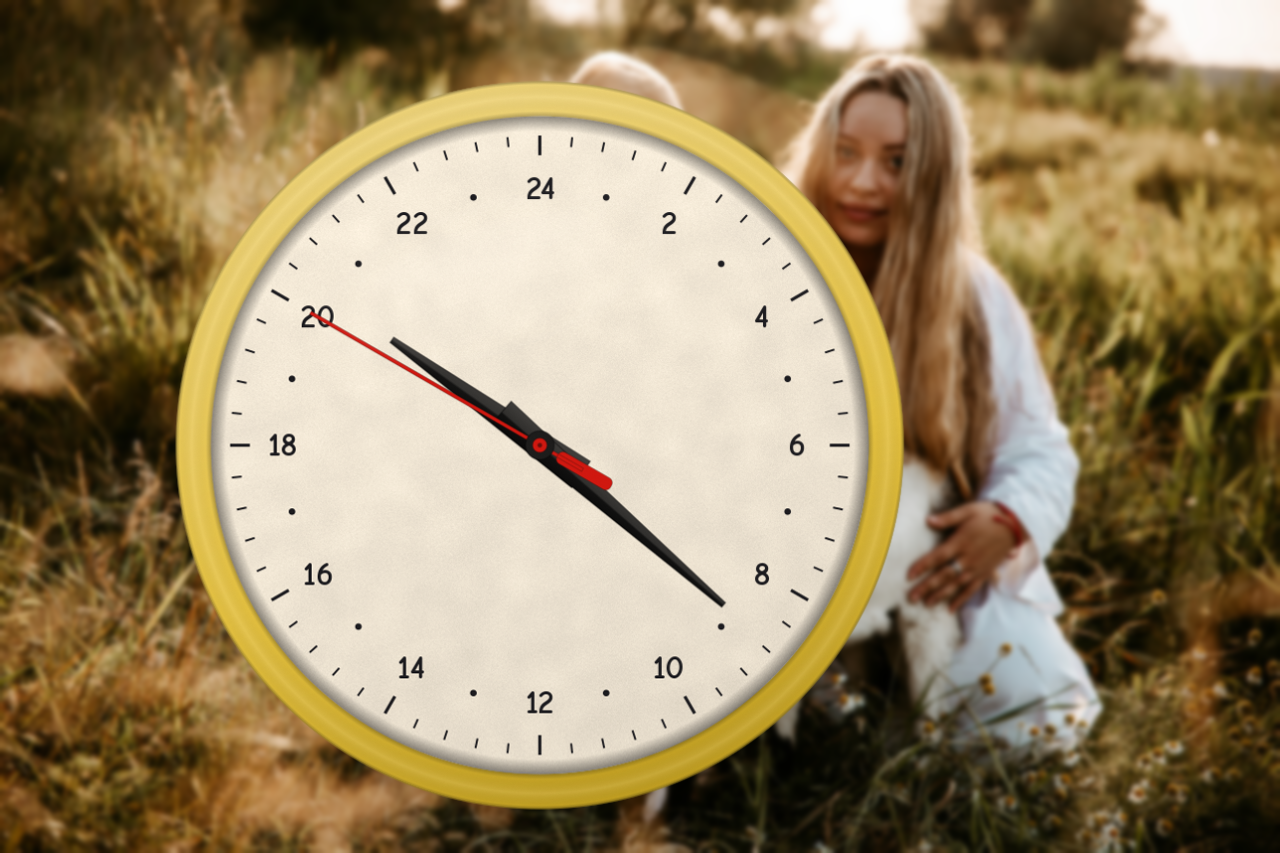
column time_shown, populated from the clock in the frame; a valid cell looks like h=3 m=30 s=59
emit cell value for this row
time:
h=20 m=21 s=50
